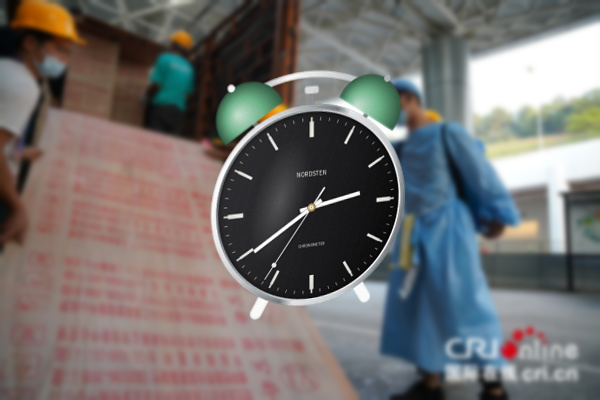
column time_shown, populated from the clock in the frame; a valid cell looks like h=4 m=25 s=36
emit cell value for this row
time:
h=2 m=39 s=36
